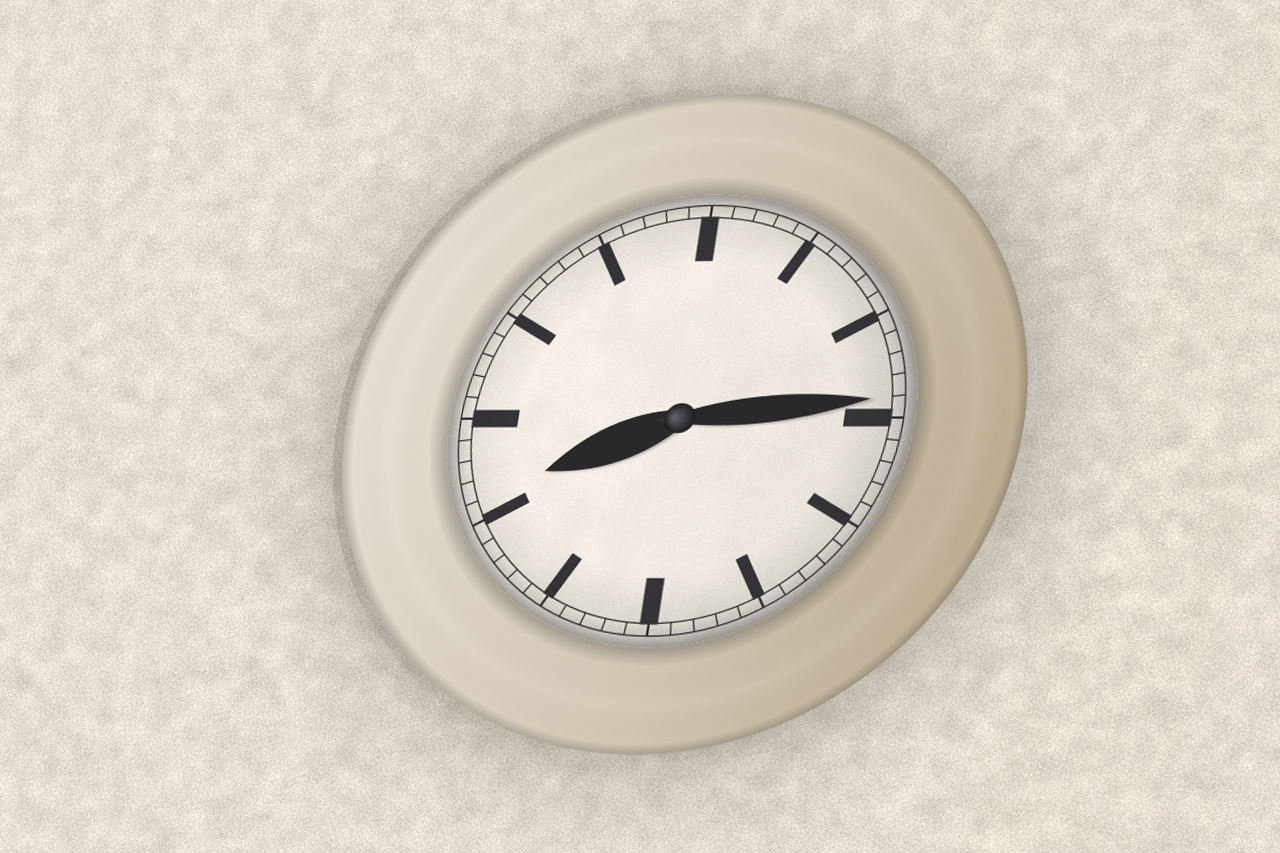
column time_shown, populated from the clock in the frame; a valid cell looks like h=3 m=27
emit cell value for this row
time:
h=8 m=14
